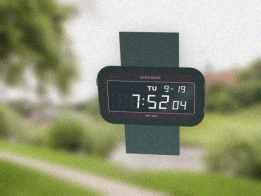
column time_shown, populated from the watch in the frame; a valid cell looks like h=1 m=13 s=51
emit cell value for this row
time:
h=7 m=52 s=4
